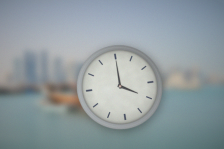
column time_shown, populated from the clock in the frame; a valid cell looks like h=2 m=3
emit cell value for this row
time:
h=4 m=0
